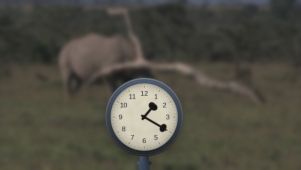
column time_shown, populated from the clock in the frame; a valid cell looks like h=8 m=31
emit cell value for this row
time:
h=1 m=20
